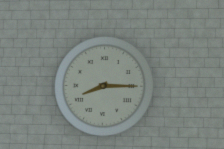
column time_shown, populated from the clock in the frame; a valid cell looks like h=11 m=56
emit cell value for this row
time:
h=8 m=15
